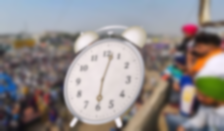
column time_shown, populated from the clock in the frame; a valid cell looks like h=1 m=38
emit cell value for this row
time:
h=6 m=2
